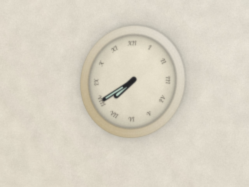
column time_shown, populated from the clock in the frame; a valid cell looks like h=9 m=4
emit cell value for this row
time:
h=7 m=40
